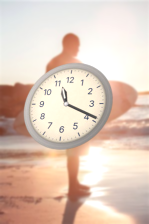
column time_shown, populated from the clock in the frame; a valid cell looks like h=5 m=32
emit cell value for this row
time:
h=11 m=19
